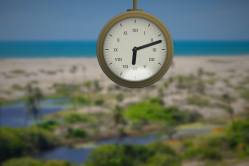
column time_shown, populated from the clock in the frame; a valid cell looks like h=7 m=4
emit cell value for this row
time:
h=6 m=12
